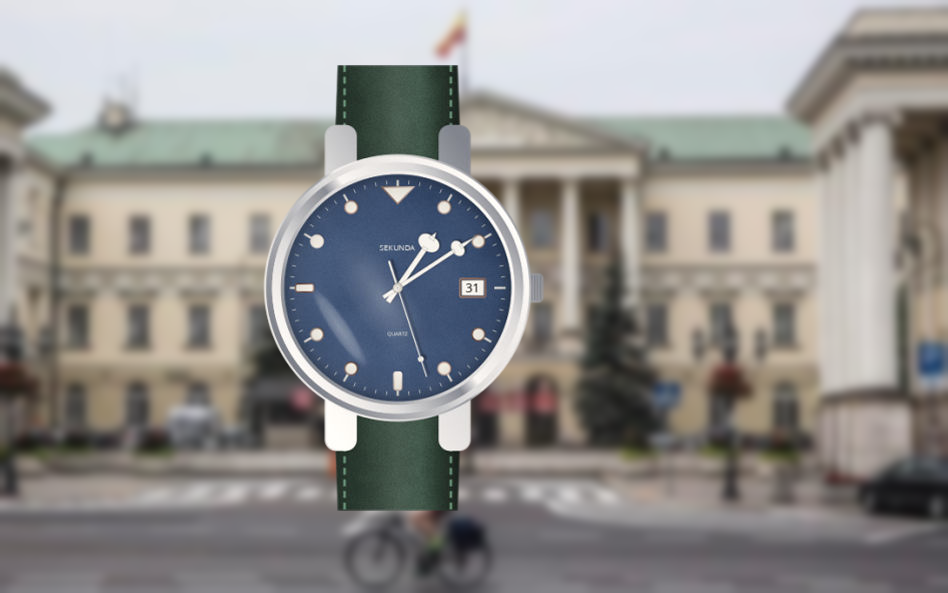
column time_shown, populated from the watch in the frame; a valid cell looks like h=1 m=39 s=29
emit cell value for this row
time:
h=1 m=9 s=27
